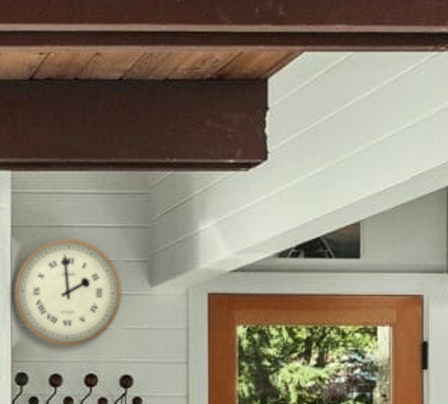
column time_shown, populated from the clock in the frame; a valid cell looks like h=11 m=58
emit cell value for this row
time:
h=1 m=59
